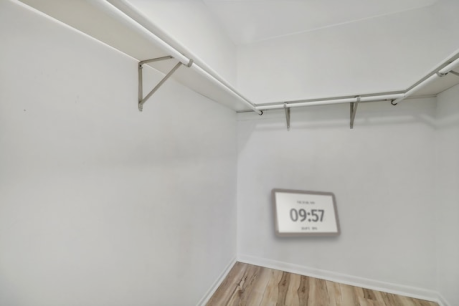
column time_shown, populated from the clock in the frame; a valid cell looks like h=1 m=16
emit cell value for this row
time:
h=9 m=57
